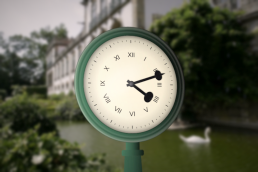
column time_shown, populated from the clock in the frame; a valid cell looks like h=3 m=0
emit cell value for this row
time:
h=4 m=12
